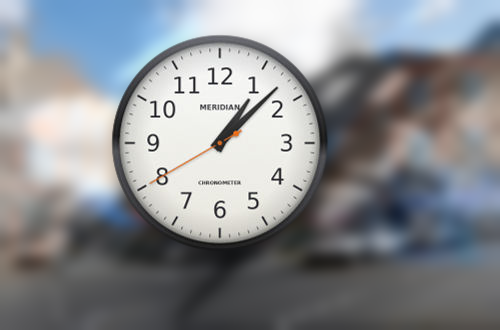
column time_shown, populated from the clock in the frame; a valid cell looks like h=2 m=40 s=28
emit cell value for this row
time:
h=1 m=7 s=40
